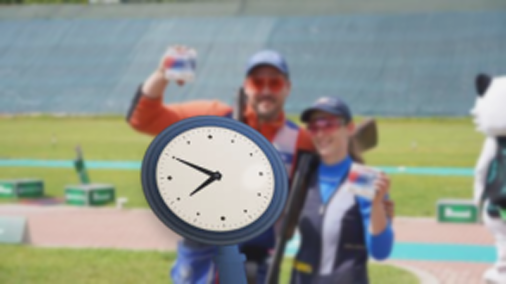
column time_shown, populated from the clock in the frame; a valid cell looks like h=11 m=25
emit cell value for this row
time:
h=7 m=50
